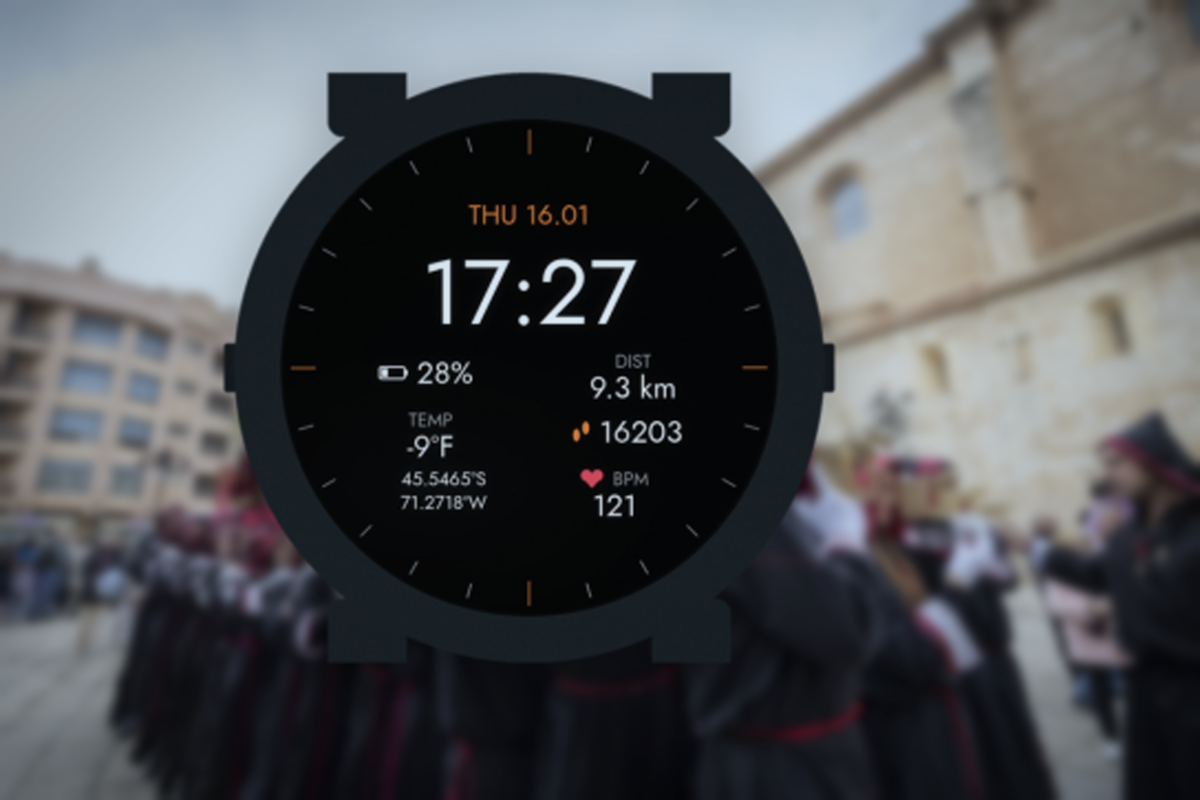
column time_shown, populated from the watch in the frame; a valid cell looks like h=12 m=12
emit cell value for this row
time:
h=17 m=27
